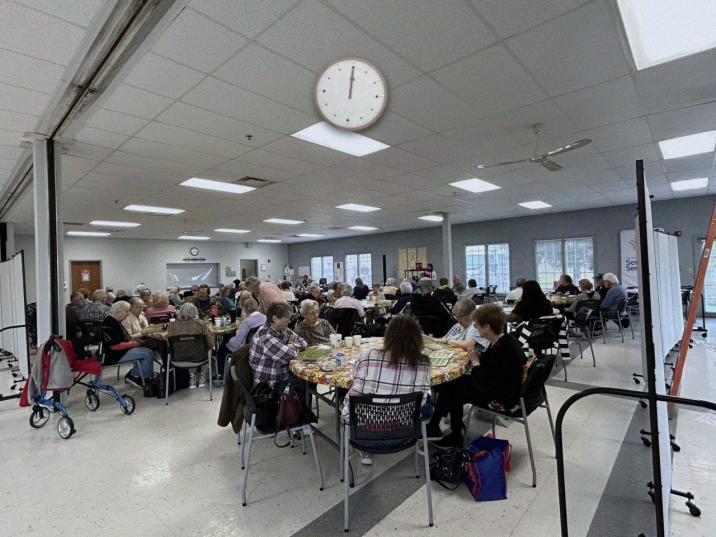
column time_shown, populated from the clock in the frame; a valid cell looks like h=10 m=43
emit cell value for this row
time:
h=12 m=0
